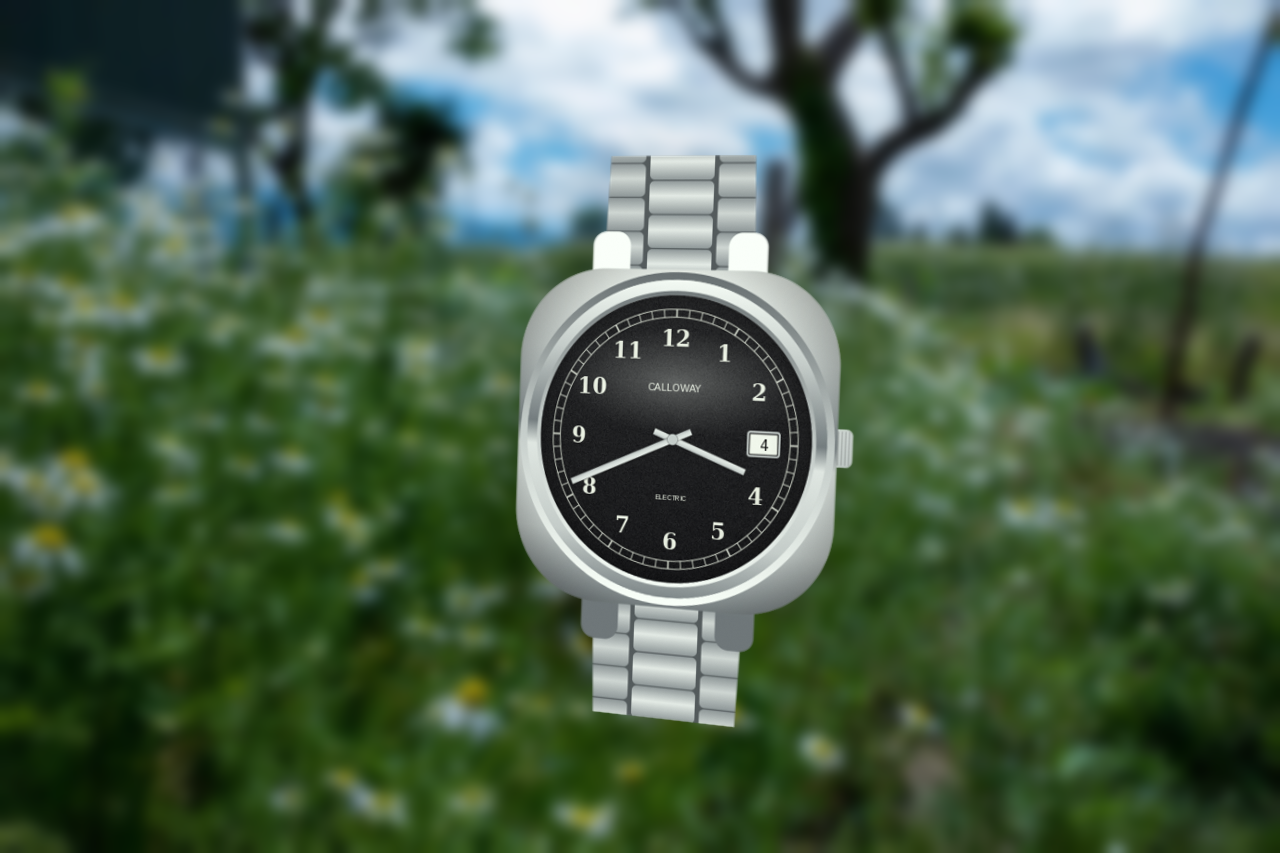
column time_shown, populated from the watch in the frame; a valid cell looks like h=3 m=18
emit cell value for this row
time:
h=3 m=41
